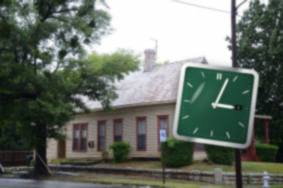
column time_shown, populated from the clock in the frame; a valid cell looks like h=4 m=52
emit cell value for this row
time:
h=3 m=3
